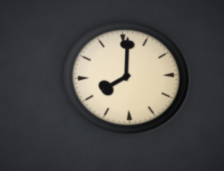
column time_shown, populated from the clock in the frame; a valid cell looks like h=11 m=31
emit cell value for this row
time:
h=8 m=1
